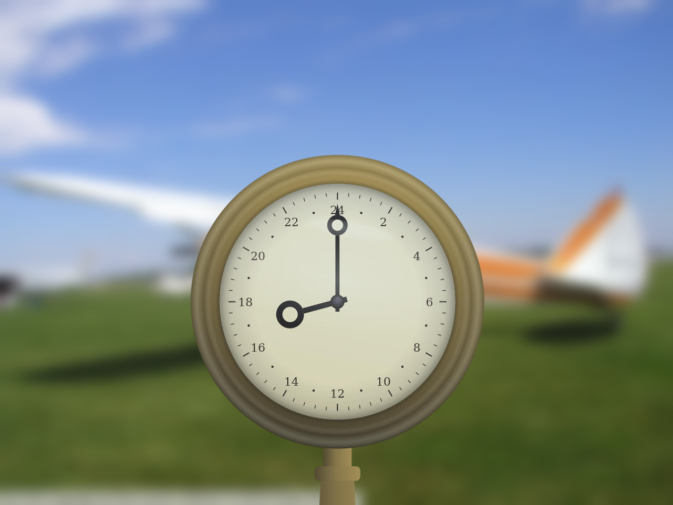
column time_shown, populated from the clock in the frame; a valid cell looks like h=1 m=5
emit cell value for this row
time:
h=17 m=0
